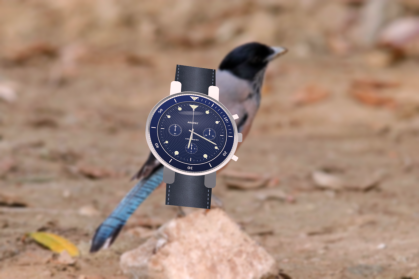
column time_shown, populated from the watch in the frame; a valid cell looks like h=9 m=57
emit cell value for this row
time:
h=6 m=19
